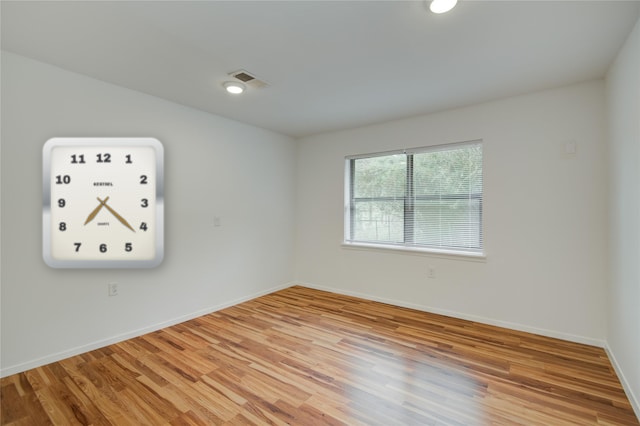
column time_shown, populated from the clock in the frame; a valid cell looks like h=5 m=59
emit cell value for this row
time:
h=7 m=22
